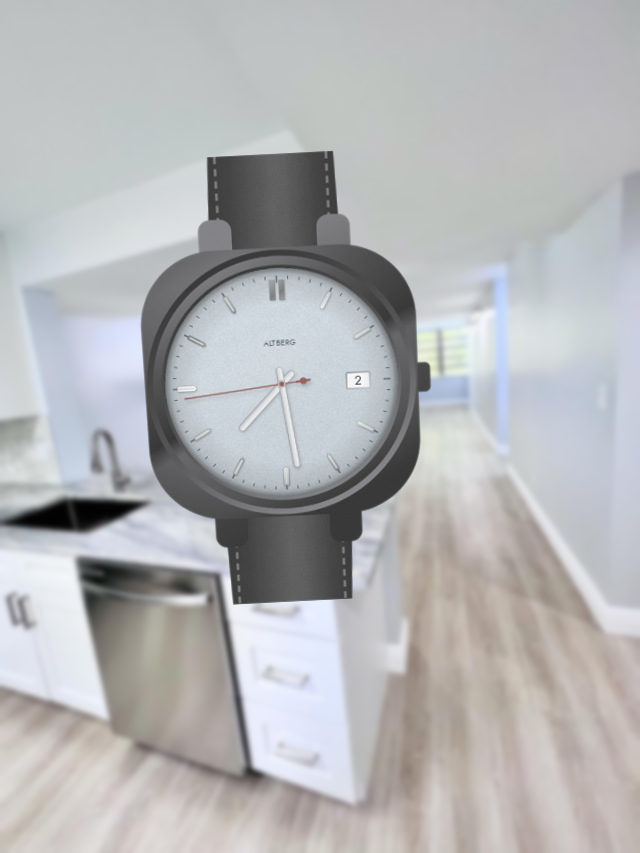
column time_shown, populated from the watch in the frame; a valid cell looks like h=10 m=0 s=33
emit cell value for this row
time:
h=7 m=28 s=44
